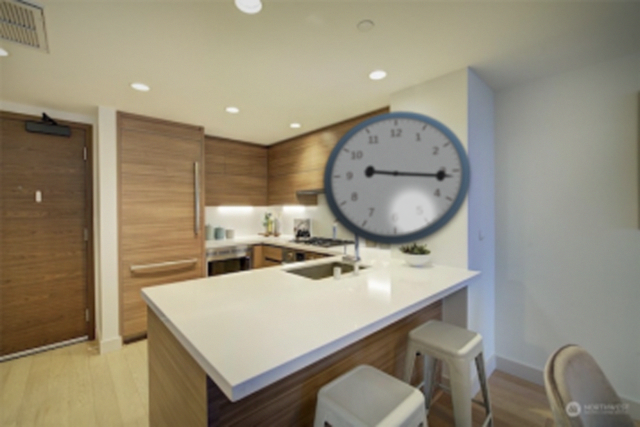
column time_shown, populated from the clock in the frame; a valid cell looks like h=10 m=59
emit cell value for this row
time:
h=9 m=16
